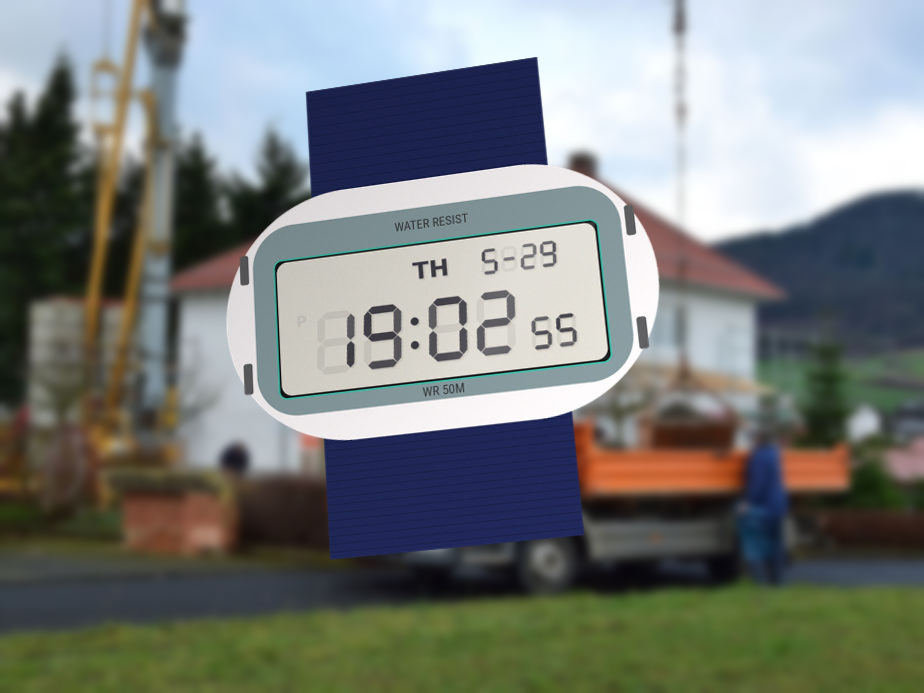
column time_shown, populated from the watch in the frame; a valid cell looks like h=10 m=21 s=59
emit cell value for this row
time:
h=19 m=2 s=55
